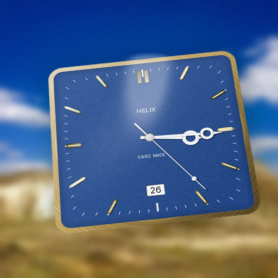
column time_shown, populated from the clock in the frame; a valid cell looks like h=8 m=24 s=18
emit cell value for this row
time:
h=3 m=15 s=24
